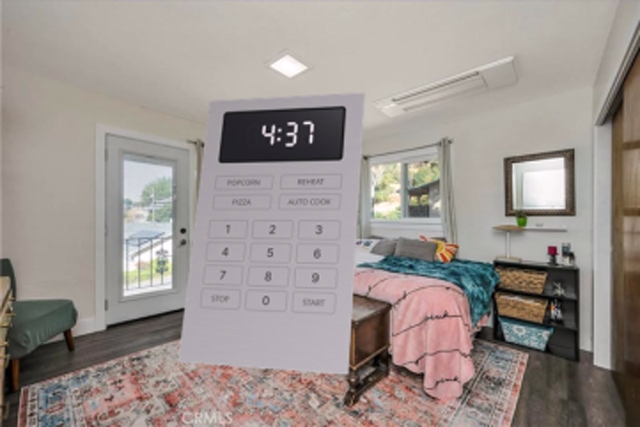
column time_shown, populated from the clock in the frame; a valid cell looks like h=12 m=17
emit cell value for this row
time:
h=4 m=37
